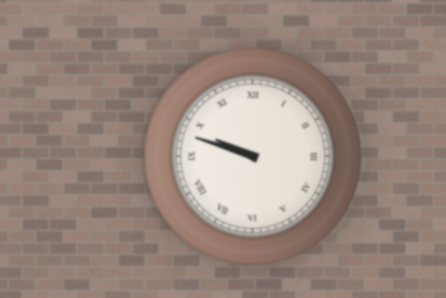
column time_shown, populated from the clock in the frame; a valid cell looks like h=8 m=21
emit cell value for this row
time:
h=9 m=48
